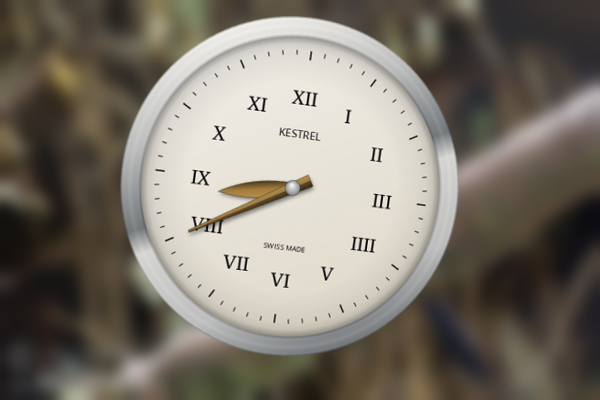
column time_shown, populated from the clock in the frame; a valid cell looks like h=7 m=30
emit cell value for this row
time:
h=8 m=40
